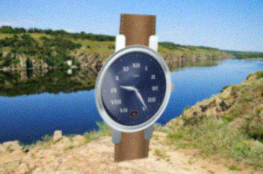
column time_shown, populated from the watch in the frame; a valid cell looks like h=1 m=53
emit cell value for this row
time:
h=9 m=24
